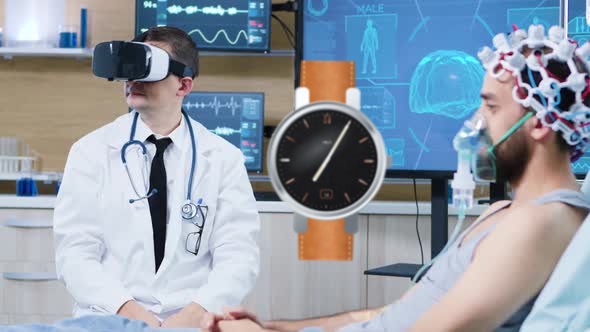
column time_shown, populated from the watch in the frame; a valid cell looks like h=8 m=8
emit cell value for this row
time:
h=7 m=5
